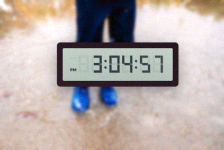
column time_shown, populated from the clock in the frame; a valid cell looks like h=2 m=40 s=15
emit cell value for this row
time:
h=3 m=4 s=57
